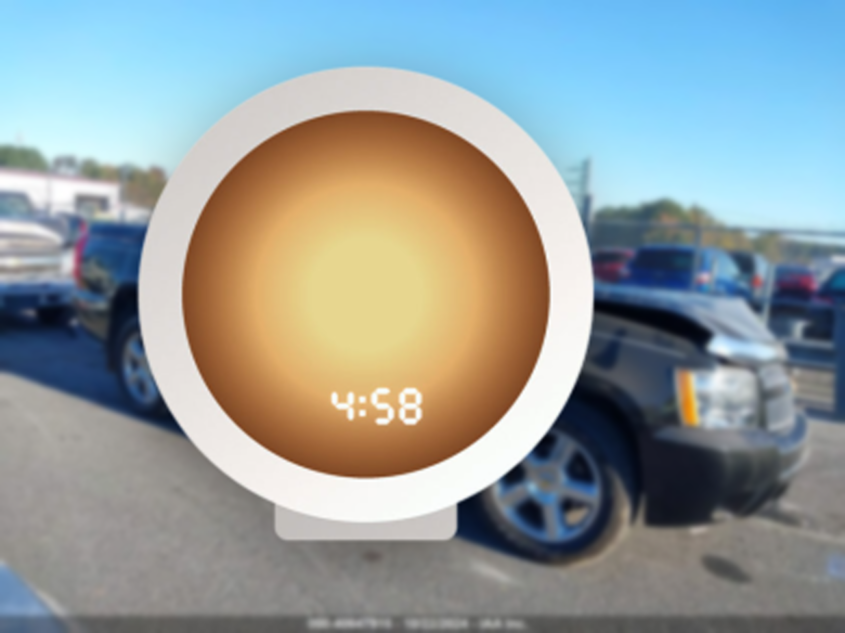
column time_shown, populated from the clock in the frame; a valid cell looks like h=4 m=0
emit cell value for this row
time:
h=4 m=58
